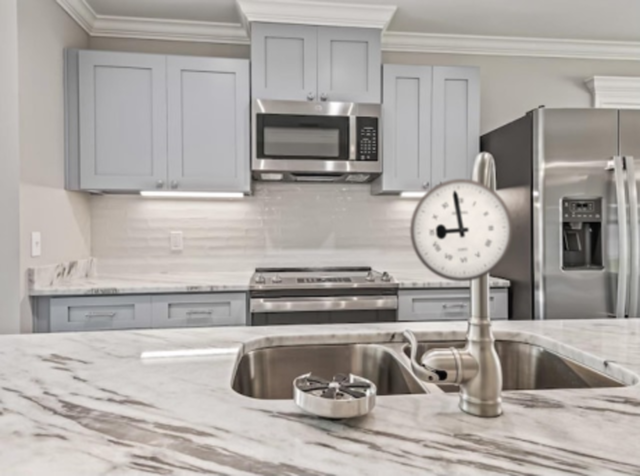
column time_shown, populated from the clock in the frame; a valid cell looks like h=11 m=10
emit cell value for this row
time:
h=8 m=59
